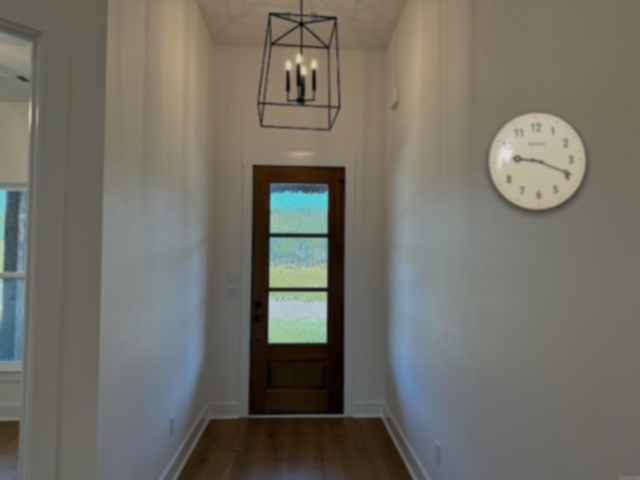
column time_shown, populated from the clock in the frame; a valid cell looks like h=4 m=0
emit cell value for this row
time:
h=9 m=19
